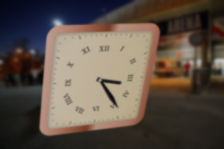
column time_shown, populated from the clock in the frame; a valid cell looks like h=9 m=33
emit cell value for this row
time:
h=3 m=24
